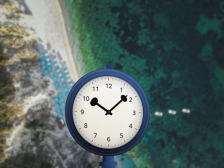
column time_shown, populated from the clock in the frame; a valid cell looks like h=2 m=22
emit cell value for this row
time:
h=10 m=8
